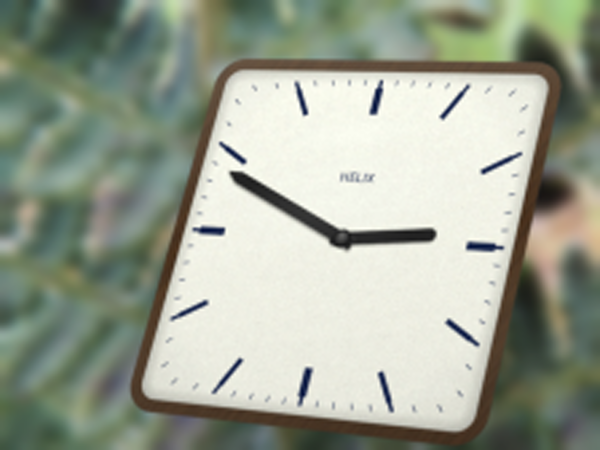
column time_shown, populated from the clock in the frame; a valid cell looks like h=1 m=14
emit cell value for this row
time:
h=2 m=49
